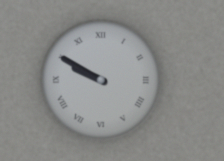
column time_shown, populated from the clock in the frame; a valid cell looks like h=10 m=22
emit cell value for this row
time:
h=9 m=50
